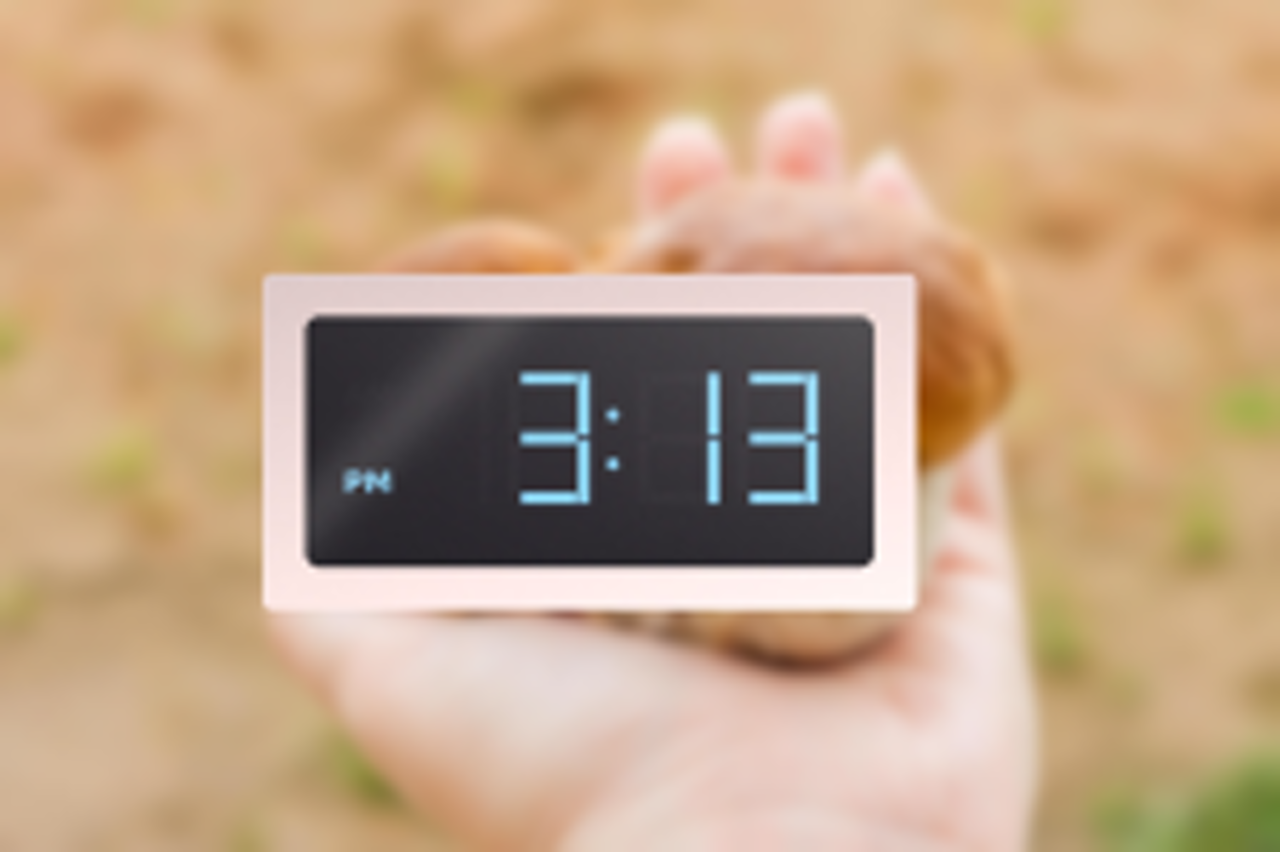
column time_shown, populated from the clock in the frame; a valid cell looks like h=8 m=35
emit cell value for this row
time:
h=3 m=13
